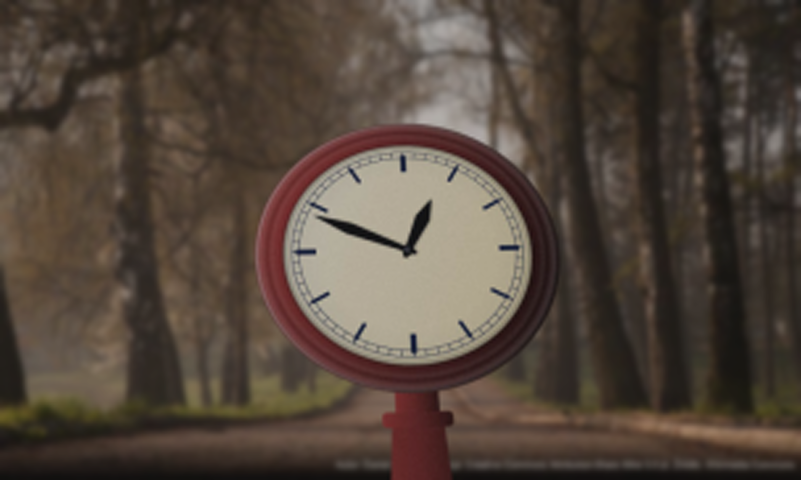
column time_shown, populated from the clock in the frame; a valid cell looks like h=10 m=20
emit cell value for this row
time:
h=12 m=49
